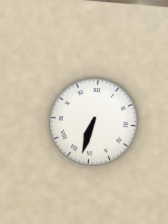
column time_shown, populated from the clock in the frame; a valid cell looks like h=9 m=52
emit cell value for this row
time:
h=6 m=32
